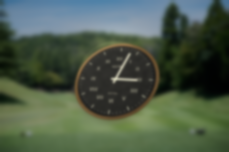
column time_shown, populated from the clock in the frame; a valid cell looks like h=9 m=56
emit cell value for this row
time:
h=3 m=3
